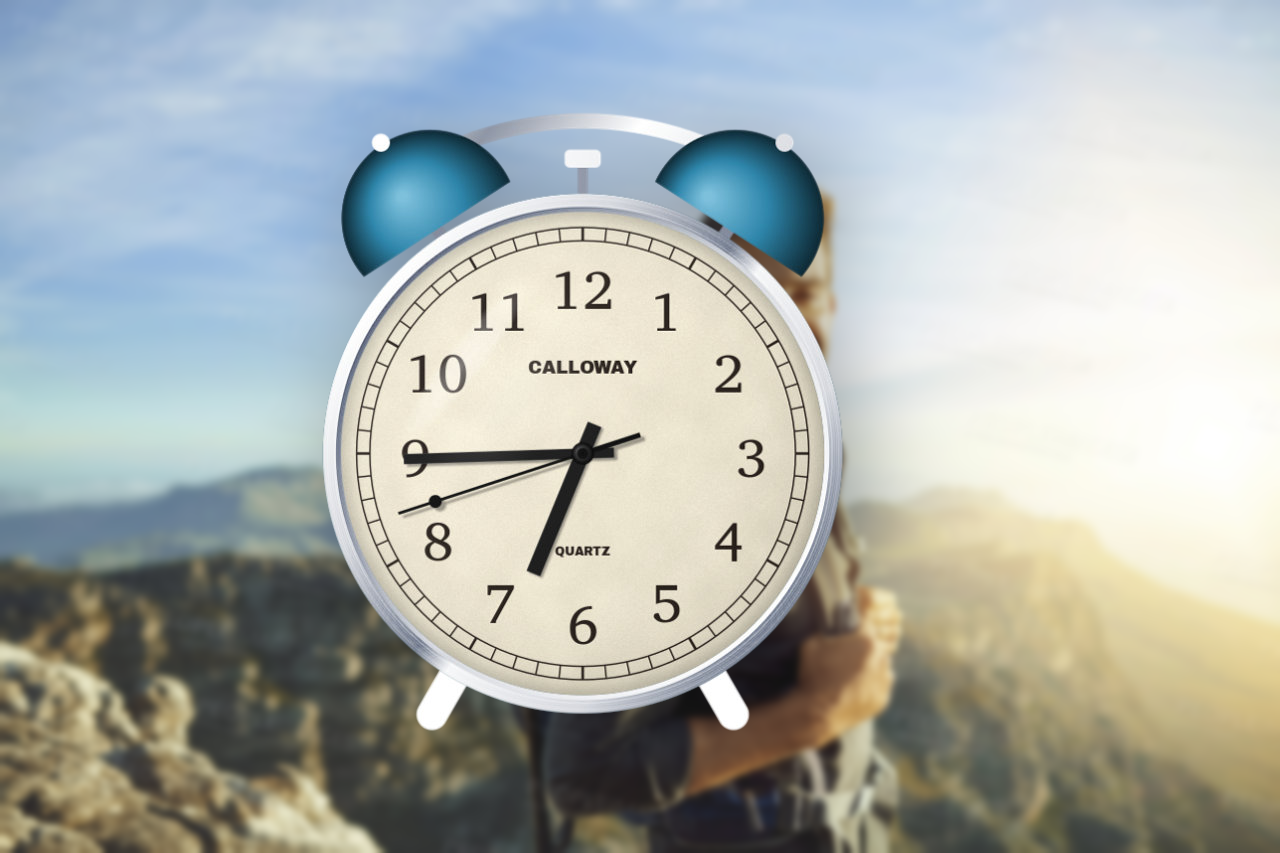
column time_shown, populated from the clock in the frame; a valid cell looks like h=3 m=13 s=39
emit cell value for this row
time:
h=6 m=44 s=42
